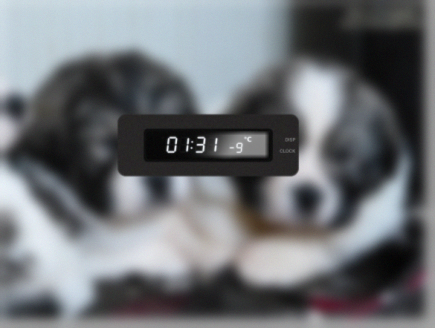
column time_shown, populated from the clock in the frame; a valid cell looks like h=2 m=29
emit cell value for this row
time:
h=1 m=31
